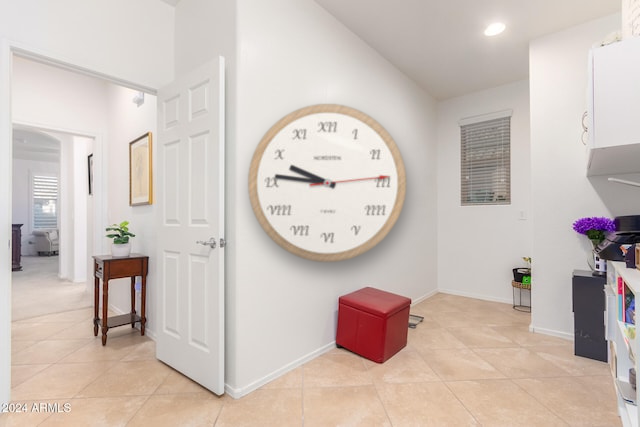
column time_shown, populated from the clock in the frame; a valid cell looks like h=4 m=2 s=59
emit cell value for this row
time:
h=9 m=46 s=14
